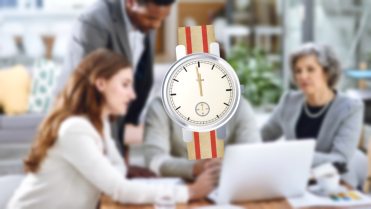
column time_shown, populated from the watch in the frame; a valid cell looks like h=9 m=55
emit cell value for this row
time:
h=11 m=59
